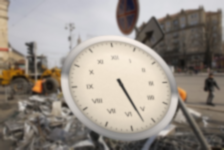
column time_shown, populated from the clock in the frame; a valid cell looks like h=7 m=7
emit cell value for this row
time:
h=5 m=27
